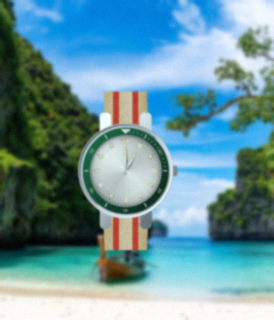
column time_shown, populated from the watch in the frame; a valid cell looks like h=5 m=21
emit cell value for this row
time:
h=1 m=0
